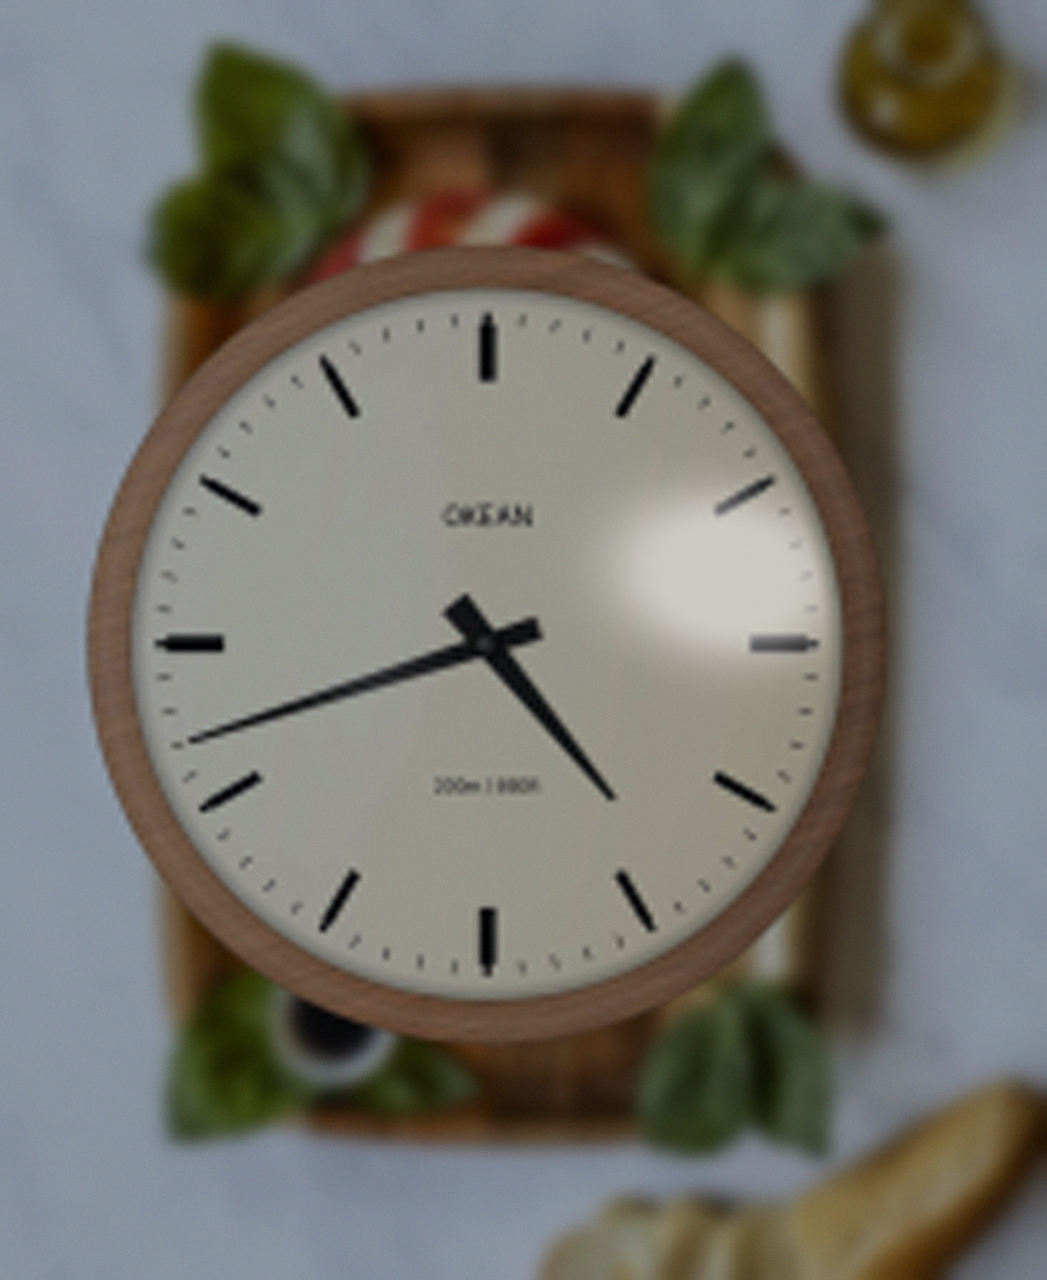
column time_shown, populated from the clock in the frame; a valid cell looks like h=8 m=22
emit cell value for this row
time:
h=4 m=42
